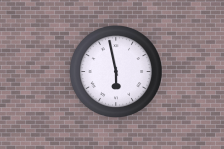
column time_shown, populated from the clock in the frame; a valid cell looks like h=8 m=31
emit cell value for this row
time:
h=5 m=58
